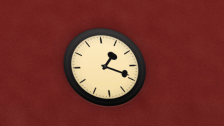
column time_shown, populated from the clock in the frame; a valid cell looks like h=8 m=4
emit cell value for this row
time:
h=1 m=19
